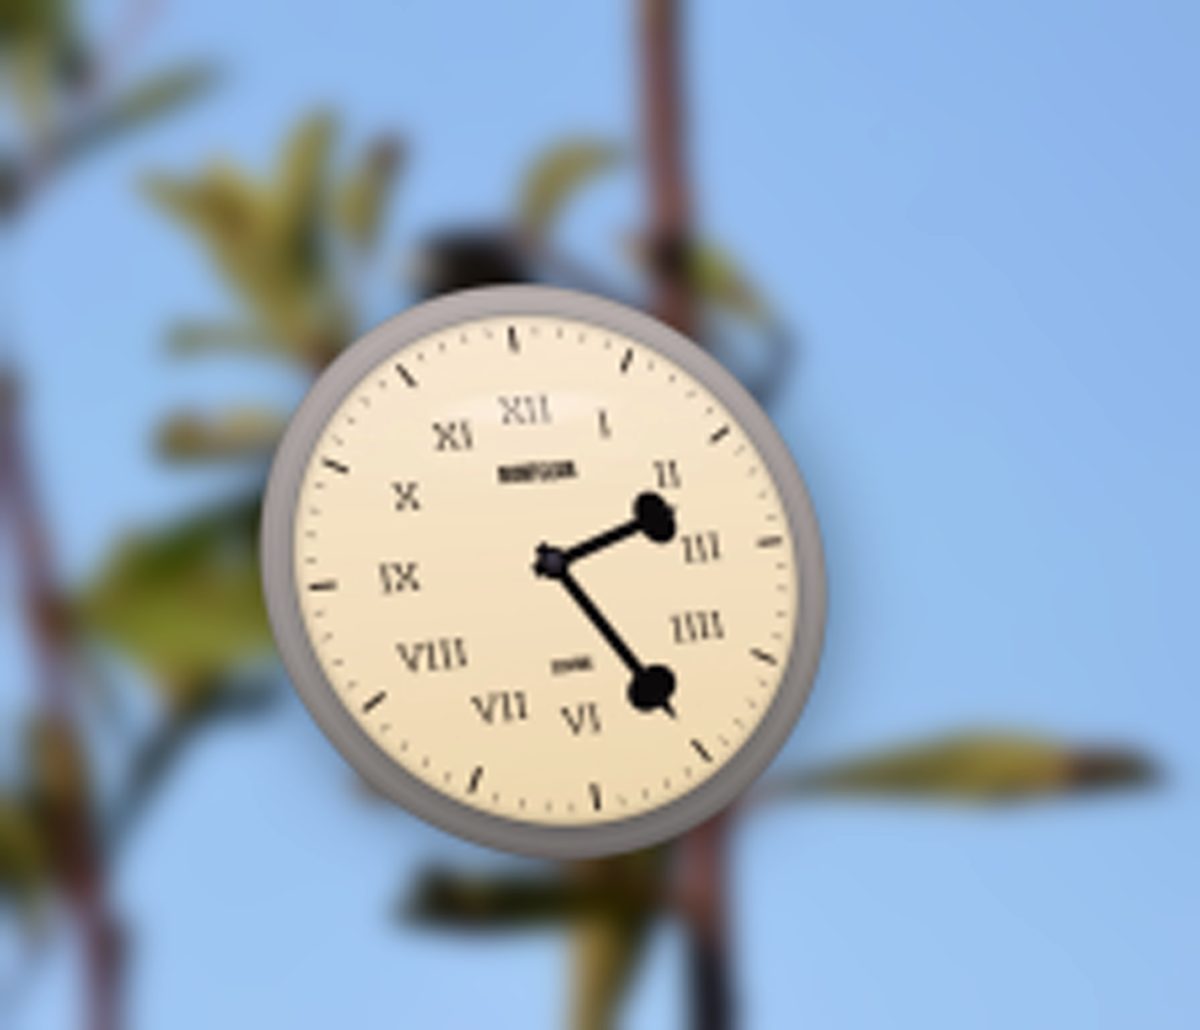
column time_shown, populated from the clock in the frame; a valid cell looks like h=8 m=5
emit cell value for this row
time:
h=2 m=25
